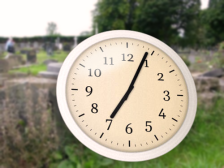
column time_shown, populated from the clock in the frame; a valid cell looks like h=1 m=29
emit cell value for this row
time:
h=7 m=4
